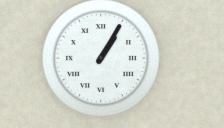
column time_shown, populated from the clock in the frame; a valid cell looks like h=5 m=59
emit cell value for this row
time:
h=1 m=5
